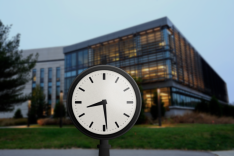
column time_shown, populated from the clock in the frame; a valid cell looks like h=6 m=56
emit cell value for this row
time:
h=8 m=29
